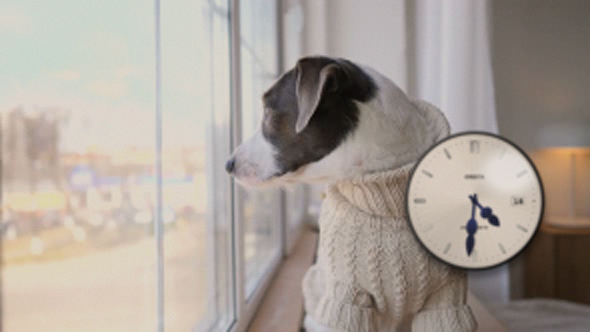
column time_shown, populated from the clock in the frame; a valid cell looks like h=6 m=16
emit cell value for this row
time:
h=4 m=31
